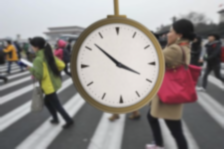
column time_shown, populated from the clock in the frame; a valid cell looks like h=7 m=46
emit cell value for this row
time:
h=3 m=52
